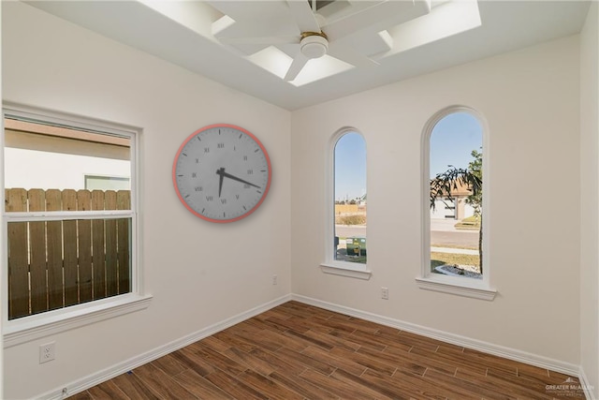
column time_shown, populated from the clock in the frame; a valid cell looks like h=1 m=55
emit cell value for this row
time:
h=6 m=19
